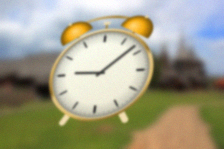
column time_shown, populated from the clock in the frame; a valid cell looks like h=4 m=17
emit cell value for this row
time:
h=9 m=8
